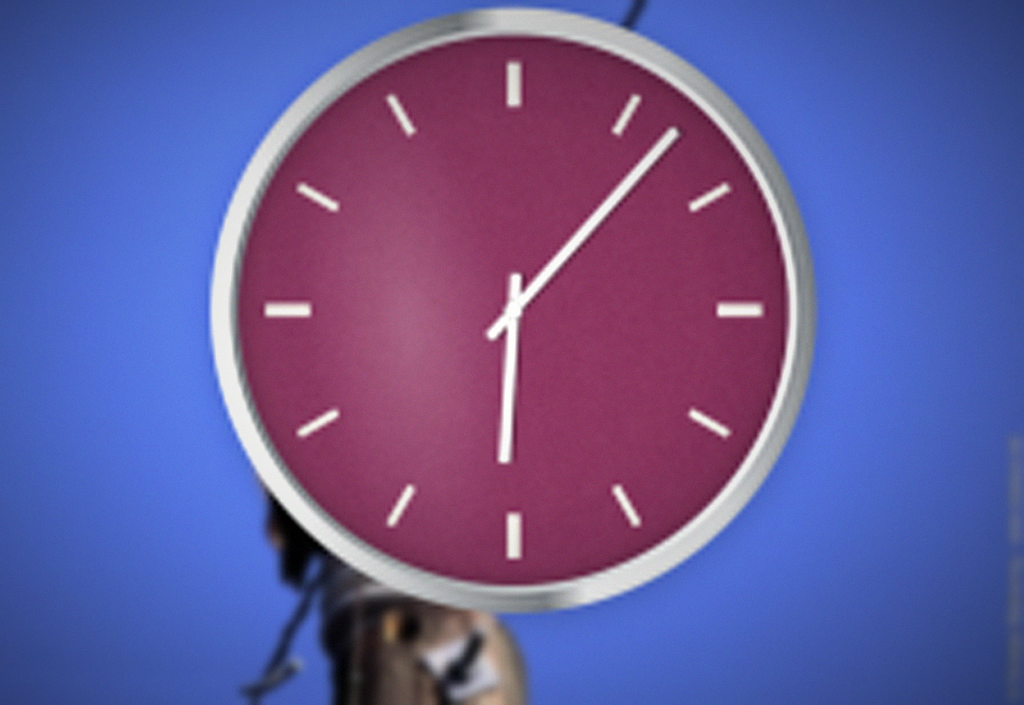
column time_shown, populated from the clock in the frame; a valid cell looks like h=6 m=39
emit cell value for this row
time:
h=6 m=7
